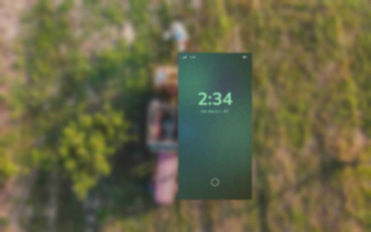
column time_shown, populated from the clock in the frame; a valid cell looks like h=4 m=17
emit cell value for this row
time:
h=2 m=34
